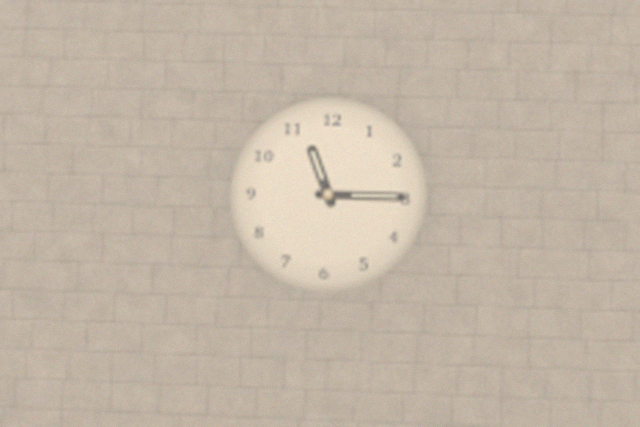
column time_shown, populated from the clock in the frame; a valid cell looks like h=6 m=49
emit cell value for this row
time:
h=11 m=15
